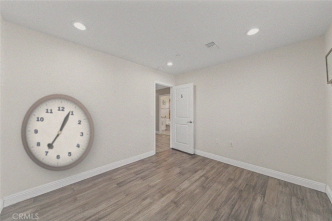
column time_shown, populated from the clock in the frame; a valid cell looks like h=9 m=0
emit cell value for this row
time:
h=7 m=4
